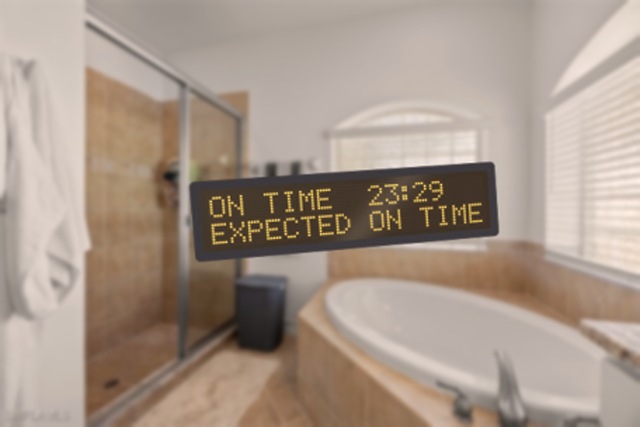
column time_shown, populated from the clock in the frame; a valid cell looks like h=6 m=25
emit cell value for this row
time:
h=23 m=29
